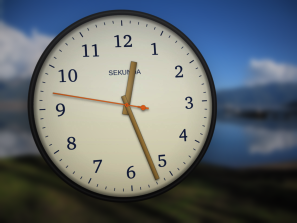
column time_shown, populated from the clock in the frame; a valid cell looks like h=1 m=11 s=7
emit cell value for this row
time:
h=12 m=26 s=47
